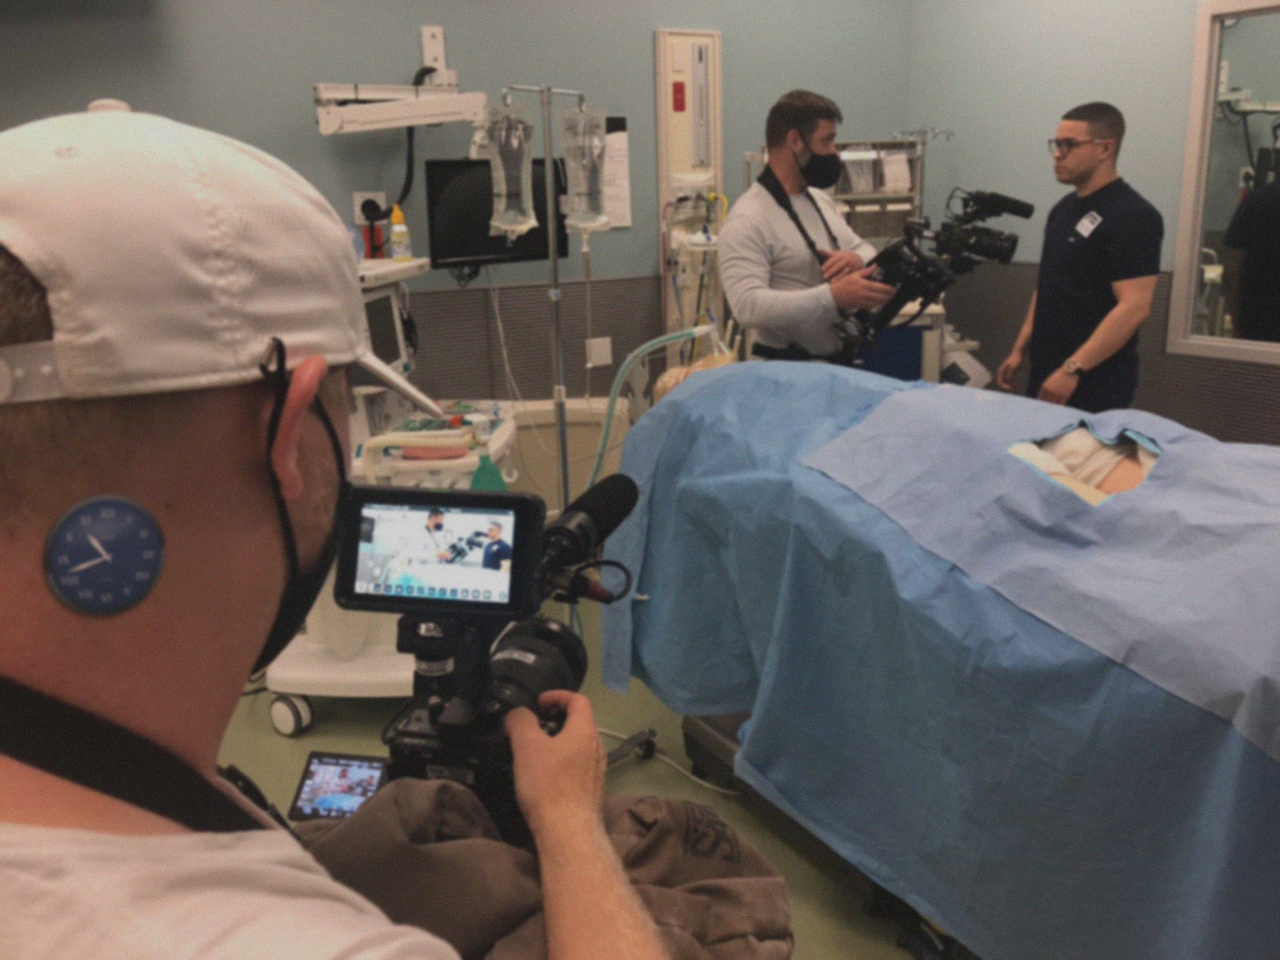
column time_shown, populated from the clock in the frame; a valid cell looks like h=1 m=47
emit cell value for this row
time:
h=10 m=42
